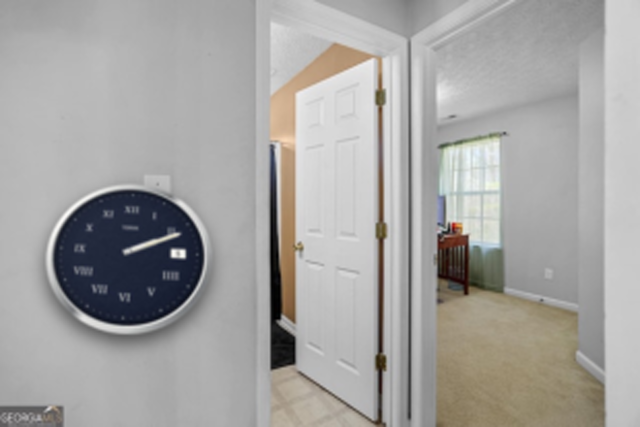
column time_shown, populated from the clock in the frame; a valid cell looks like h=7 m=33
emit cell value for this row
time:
h=2 m=11
